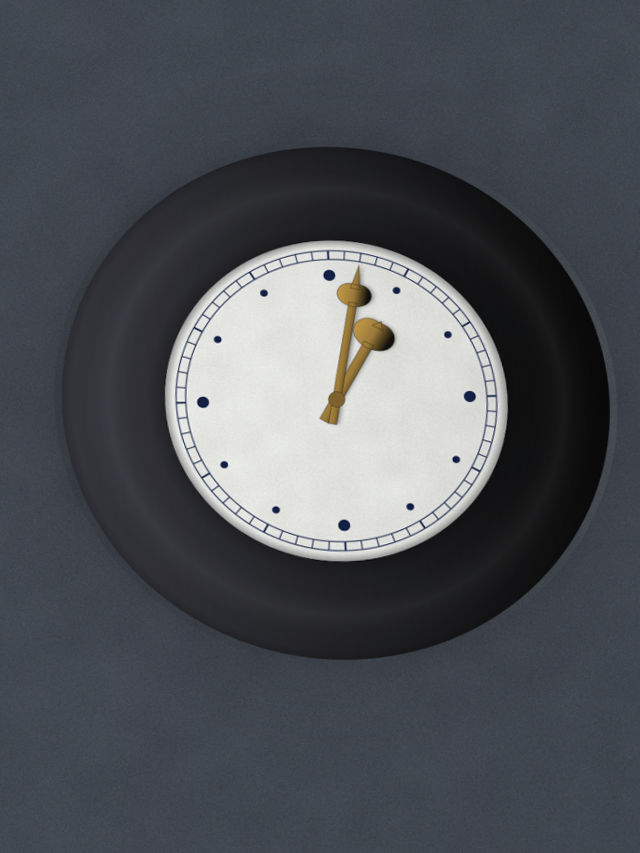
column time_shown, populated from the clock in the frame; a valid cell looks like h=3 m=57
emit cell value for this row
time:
h=1 m=2
